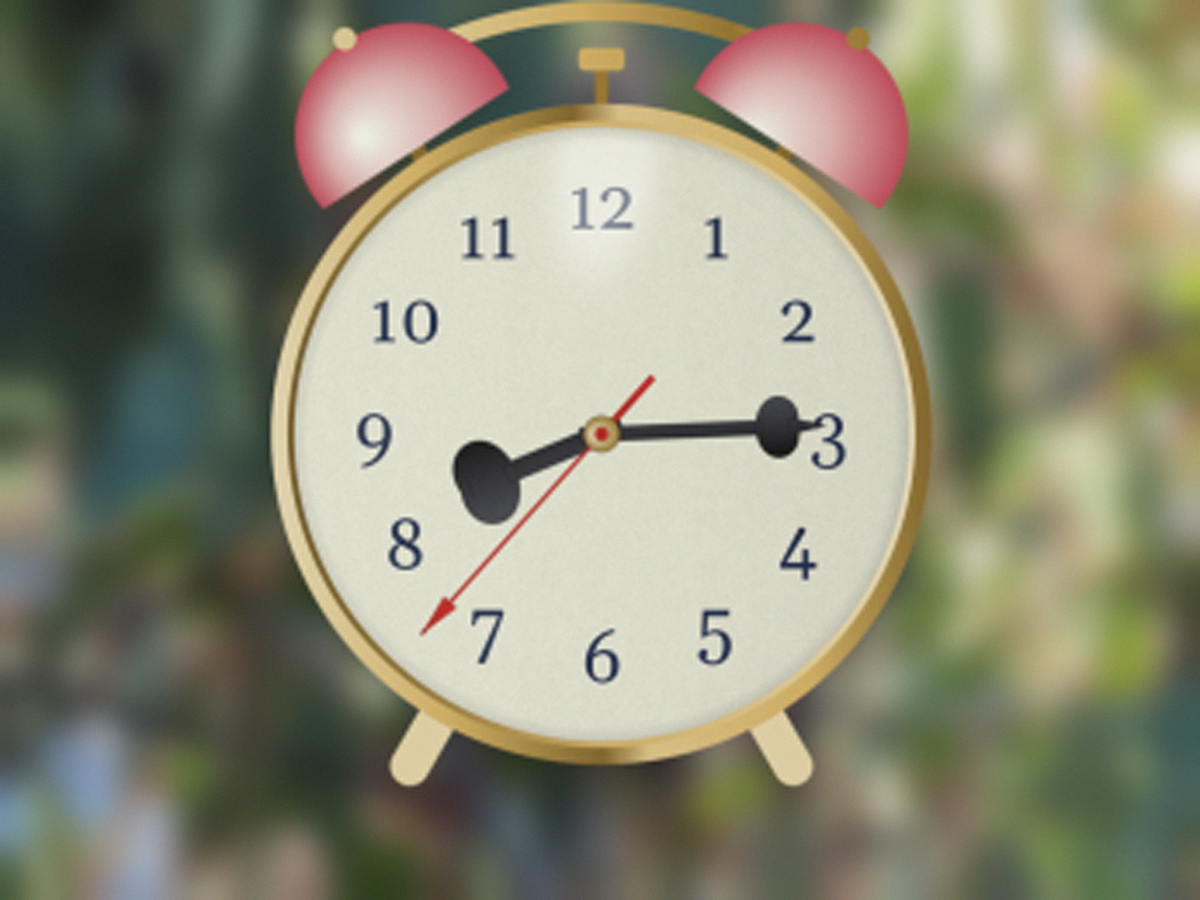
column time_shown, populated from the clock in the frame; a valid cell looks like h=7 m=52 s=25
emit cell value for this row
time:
h=8 m=14 s=37
